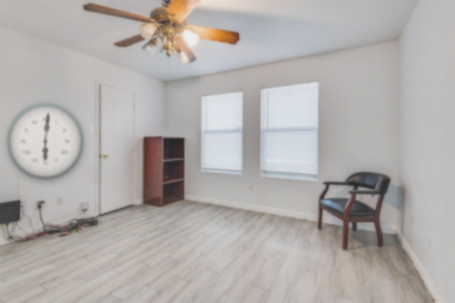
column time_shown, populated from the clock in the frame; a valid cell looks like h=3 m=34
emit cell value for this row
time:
h=6 m=1
